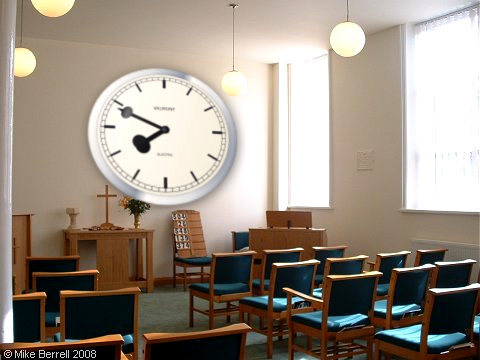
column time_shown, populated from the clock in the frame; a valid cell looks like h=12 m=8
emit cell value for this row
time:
h=7 m=49
